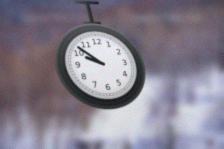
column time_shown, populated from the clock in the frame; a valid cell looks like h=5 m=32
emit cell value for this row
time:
h=9 m=52
